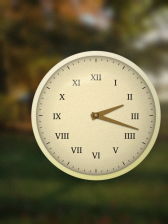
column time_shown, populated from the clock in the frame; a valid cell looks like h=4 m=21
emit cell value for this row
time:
h=2 m=18
